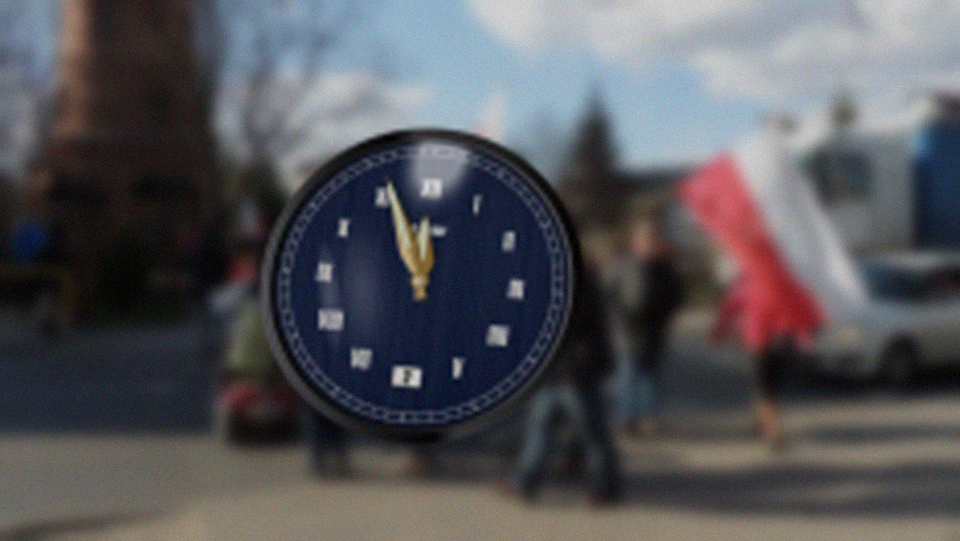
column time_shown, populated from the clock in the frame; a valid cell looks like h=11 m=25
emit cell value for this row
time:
h=11 m=56
